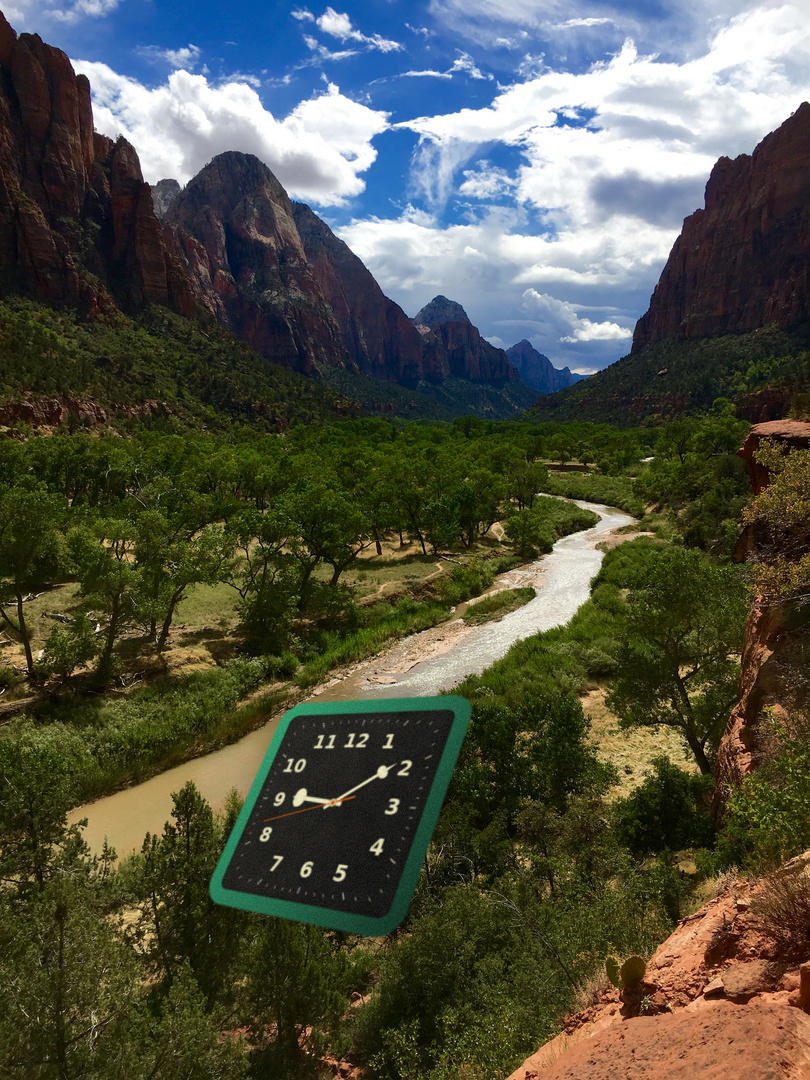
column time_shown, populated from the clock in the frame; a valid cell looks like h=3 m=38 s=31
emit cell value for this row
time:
h=9 m=8 s=42
